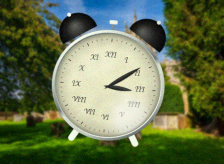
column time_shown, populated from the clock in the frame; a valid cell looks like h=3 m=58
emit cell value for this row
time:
h=3 m=9
